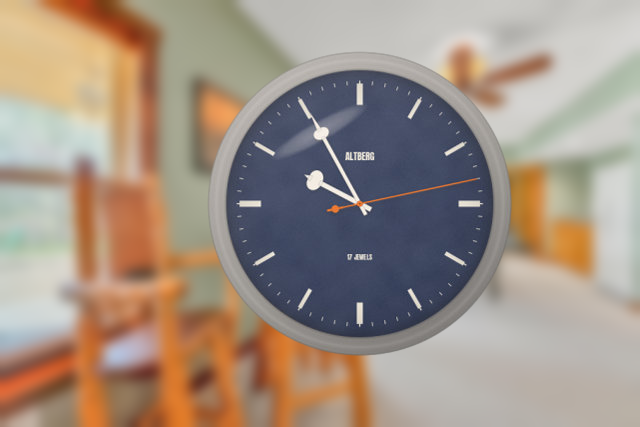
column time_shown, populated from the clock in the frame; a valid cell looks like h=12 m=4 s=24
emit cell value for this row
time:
h=9 m=55 s=13
